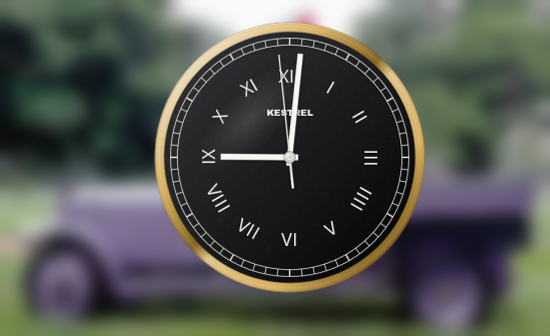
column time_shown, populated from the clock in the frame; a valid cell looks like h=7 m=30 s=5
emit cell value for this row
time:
h=9 m=0 s=59
